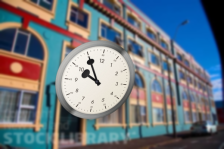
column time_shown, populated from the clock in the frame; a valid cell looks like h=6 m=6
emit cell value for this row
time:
h=9 m=55
